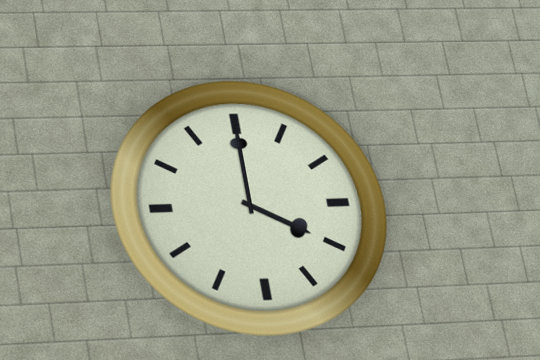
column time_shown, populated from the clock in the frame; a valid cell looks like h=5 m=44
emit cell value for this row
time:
h=4 m=0
